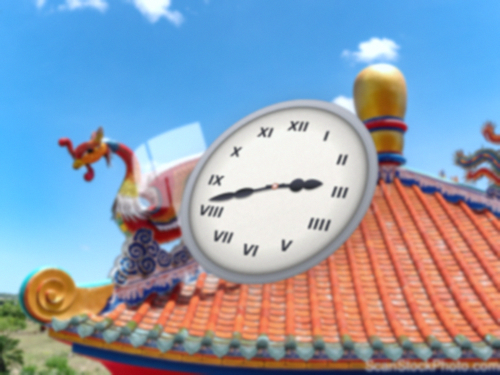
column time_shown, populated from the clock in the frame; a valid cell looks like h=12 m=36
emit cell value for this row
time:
h=2 m=42
